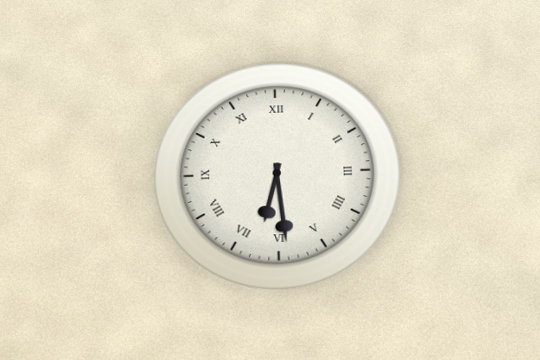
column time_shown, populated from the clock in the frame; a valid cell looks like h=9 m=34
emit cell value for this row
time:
h=6 m=29
